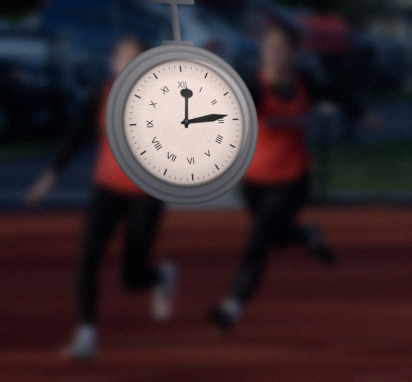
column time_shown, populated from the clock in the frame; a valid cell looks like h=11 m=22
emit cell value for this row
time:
h=12 m=14
